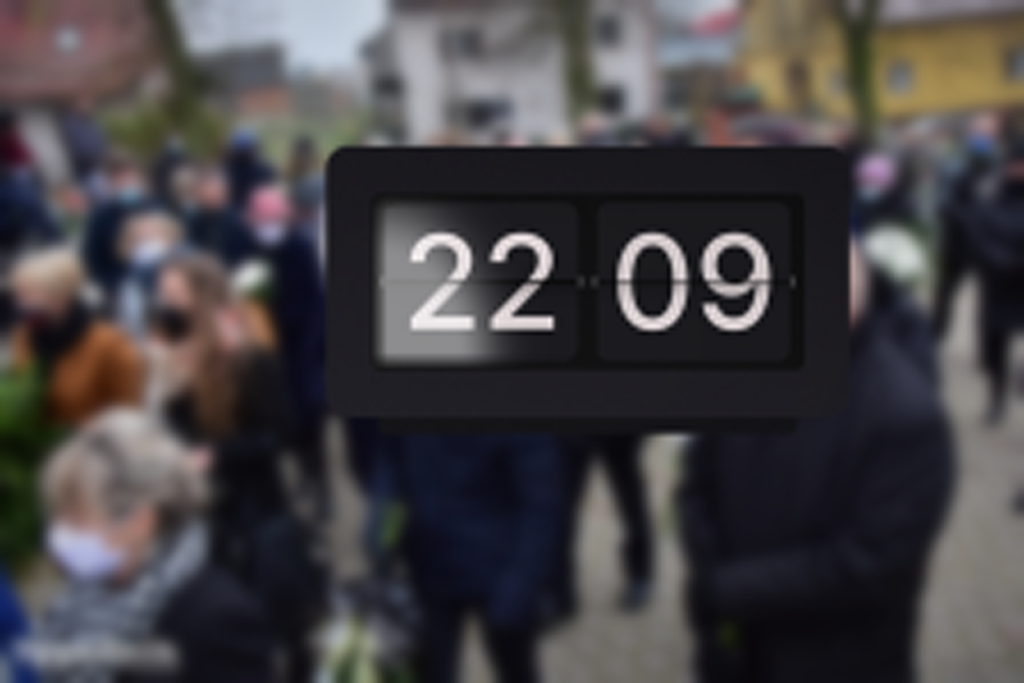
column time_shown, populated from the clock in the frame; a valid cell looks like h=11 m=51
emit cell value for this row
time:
h=22 m=9
